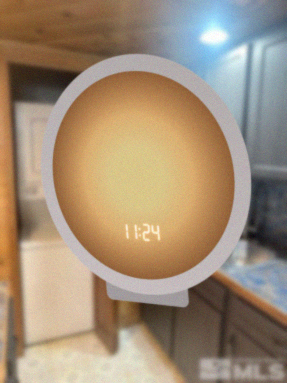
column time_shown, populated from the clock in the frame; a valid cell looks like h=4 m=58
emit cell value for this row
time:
h=11 m=24
